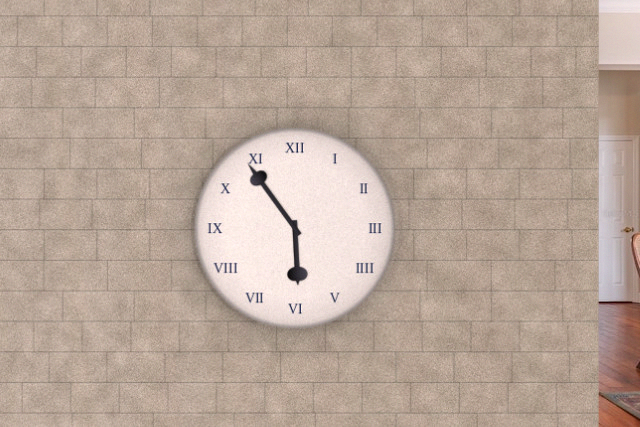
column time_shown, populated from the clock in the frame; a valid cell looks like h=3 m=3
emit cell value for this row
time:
h=5 m=54
